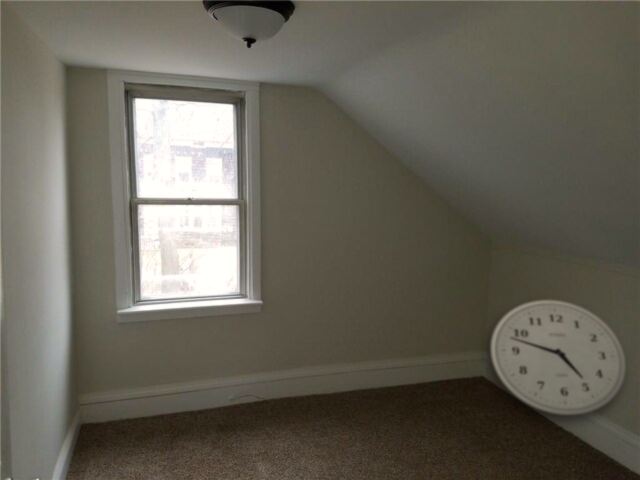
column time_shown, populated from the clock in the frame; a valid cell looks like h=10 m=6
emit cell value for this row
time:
h=4 m=48
